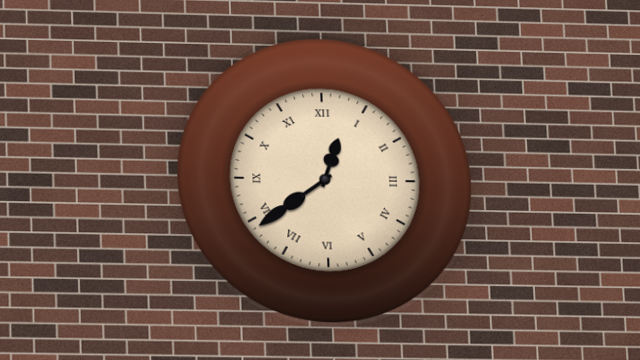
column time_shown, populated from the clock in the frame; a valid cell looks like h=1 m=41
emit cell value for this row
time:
h=12 m=39
